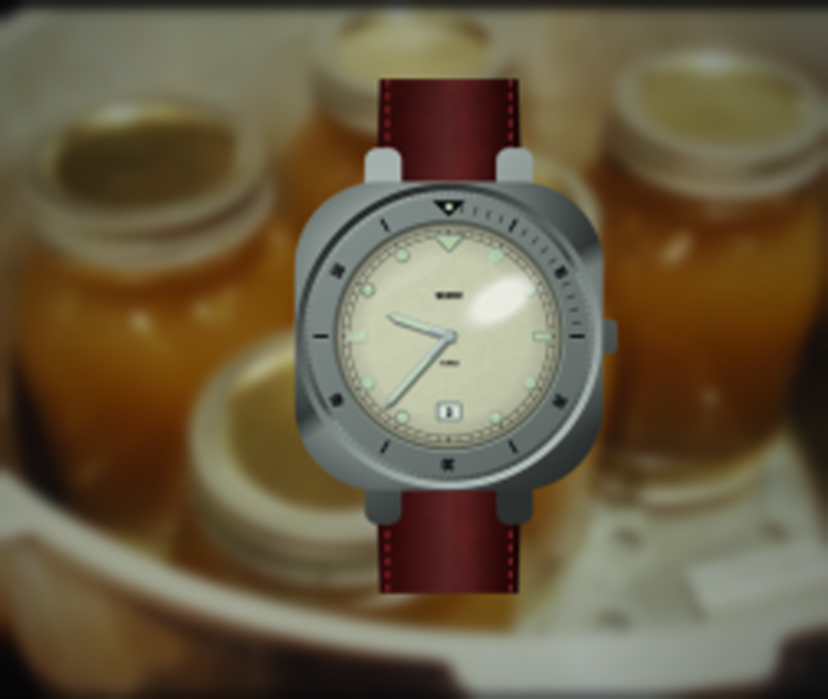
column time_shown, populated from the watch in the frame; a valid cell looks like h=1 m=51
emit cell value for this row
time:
h=9 m=37
